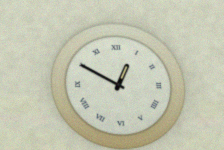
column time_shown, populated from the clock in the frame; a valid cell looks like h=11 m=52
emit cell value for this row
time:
h=12 m=50
